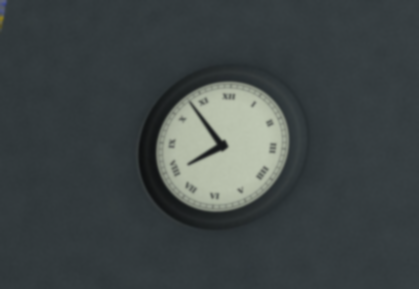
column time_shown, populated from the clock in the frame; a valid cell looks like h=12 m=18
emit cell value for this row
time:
h=7 m=53
